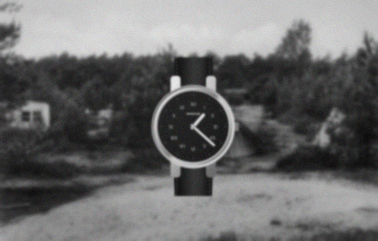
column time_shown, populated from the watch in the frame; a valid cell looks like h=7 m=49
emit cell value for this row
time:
h=1 m=22
